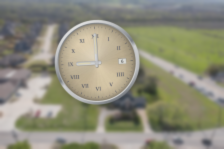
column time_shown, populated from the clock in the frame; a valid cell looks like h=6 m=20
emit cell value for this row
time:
h=9 m=0
